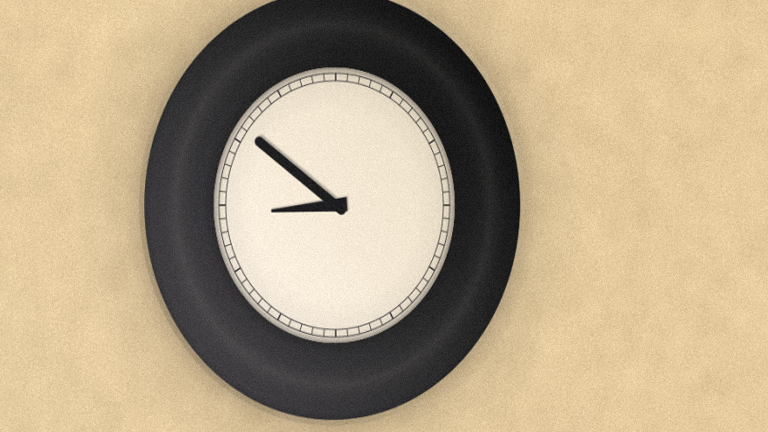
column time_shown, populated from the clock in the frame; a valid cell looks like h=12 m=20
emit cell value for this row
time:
h=8 m=51
